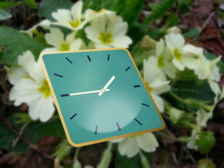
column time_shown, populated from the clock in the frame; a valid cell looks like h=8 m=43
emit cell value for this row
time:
h=1 m=45
